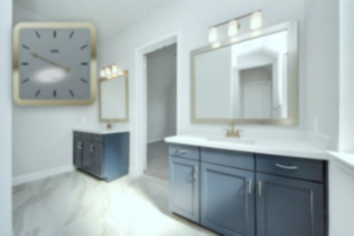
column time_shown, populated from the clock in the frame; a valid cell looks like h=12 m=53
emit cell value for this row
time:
h=3 m=49
